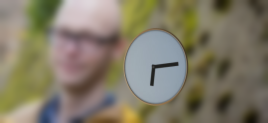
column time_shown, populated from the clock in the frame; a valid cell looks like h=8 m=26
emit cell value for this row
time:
h=6 m=14
